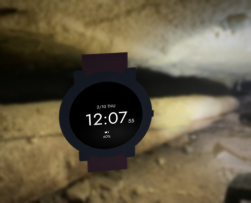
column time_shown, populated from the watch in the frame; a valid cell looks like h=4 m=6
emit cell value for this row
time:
h=12 m=7
